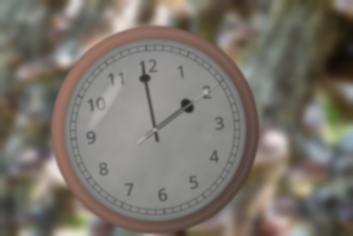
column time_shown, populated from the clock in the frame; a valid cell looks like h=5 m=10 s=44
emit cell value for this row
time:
h=1 m=59 s=10
